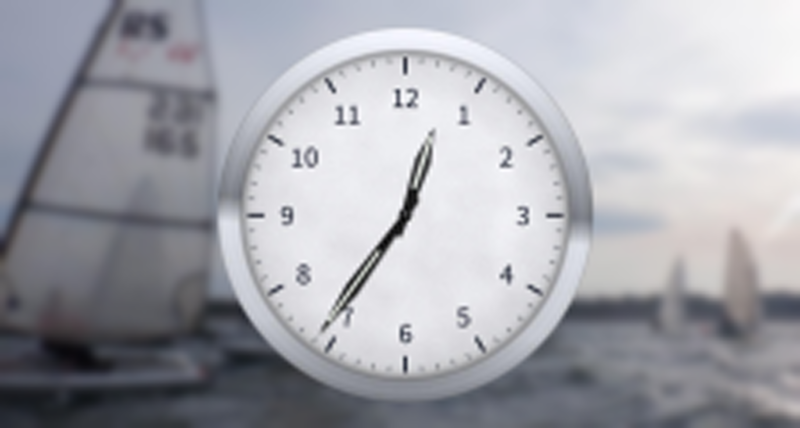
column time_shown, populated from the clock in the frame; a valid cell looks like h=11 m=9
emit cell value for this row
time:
h=12 m=36
